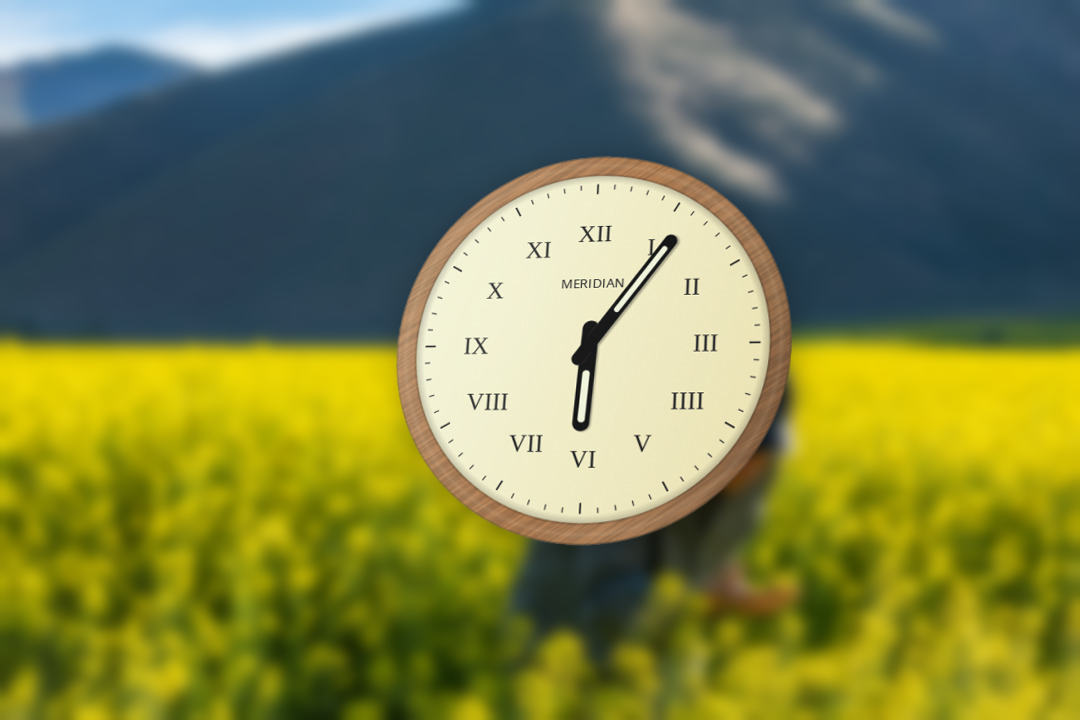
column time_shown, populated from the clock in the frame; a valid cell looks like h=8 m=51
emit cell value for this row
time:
h=6 m=6
